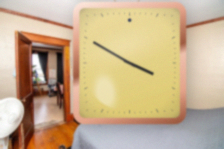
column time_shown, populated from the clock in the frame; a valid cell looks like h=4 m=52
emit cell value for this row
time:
h=3 m=50
